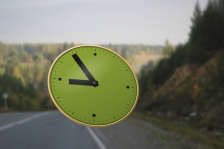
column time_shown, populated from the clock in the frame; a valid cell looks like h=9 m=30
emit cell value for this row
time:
h=8 m=54
